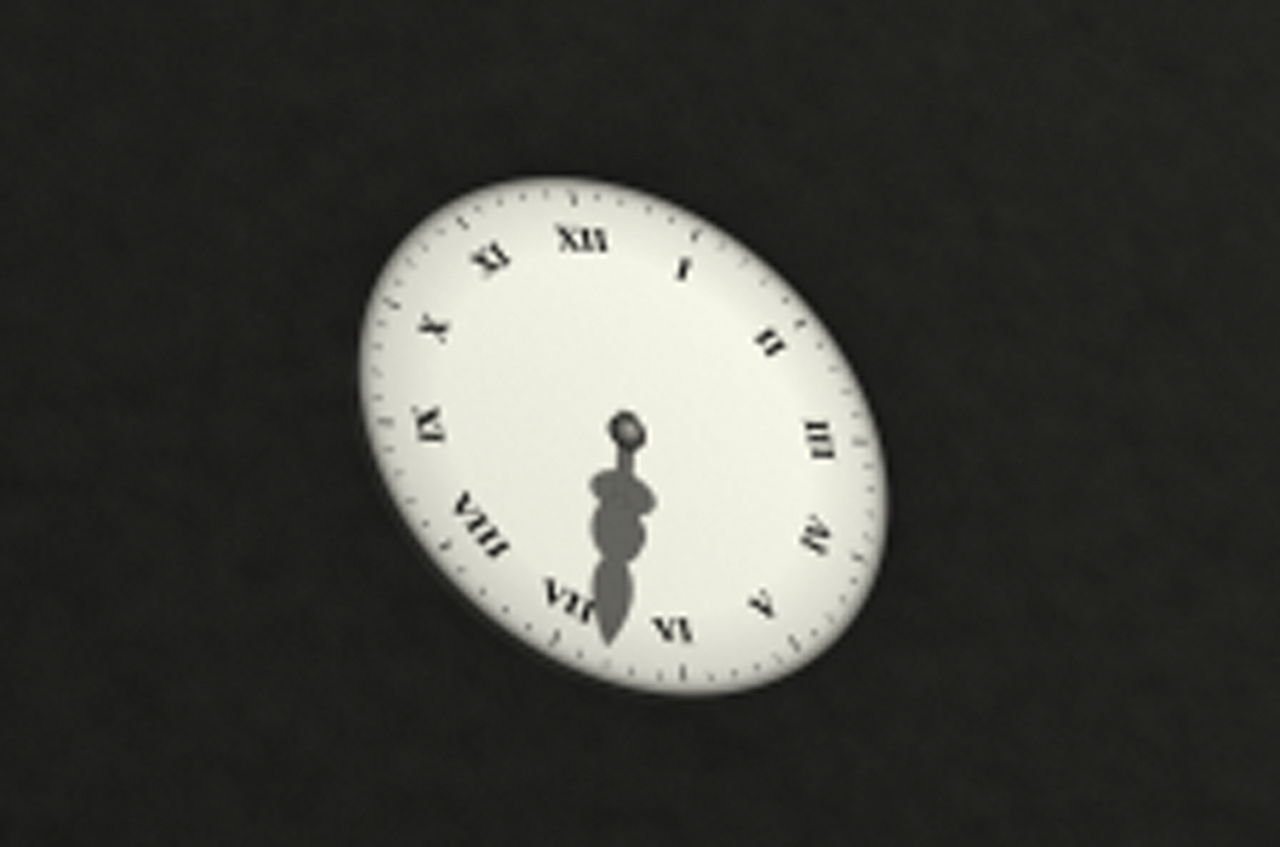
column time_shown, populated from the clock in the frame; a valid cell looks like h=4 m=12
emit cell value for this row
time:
h=6 m=33
